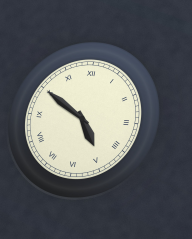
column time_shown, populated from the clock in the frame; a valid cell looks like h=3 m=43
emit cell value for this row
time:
h=4 m=50
